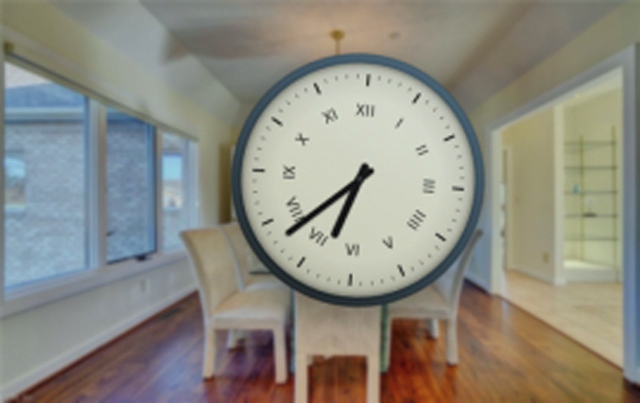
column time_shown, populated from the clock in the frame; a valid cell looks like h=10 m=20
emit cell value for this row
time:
h=6 m=38
